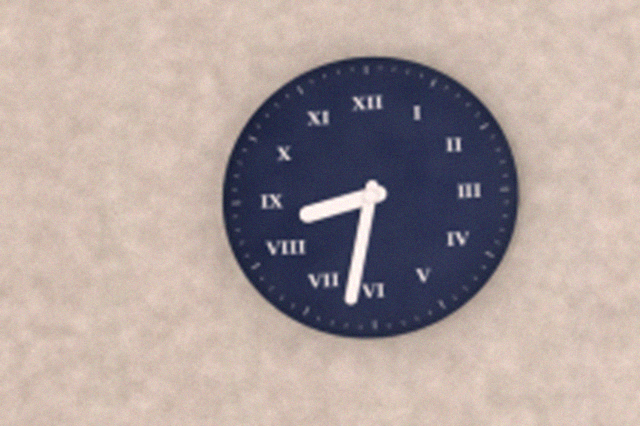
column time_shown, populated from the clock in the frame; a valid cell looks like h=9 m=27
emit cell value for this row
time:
h=8 m=32
